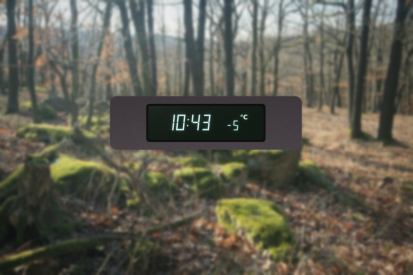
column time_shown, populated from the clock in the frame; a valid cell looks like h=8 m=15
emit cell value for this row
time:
h=10 m=43
